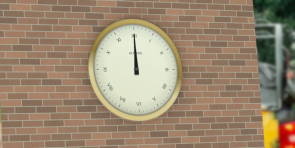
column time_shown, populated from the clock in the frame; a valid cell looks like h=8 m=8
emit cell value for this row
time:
h=12 m=0
